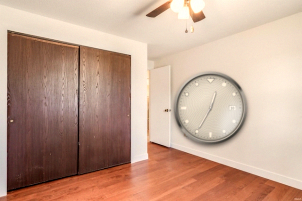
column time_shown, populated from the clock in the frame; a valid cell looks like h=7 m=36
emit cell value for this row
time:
h=12 m=35
